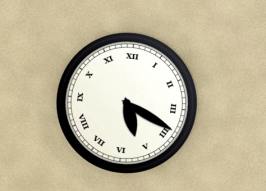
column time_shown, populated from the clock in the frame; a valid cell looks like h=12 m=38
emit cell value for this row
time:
h=5 m=19
